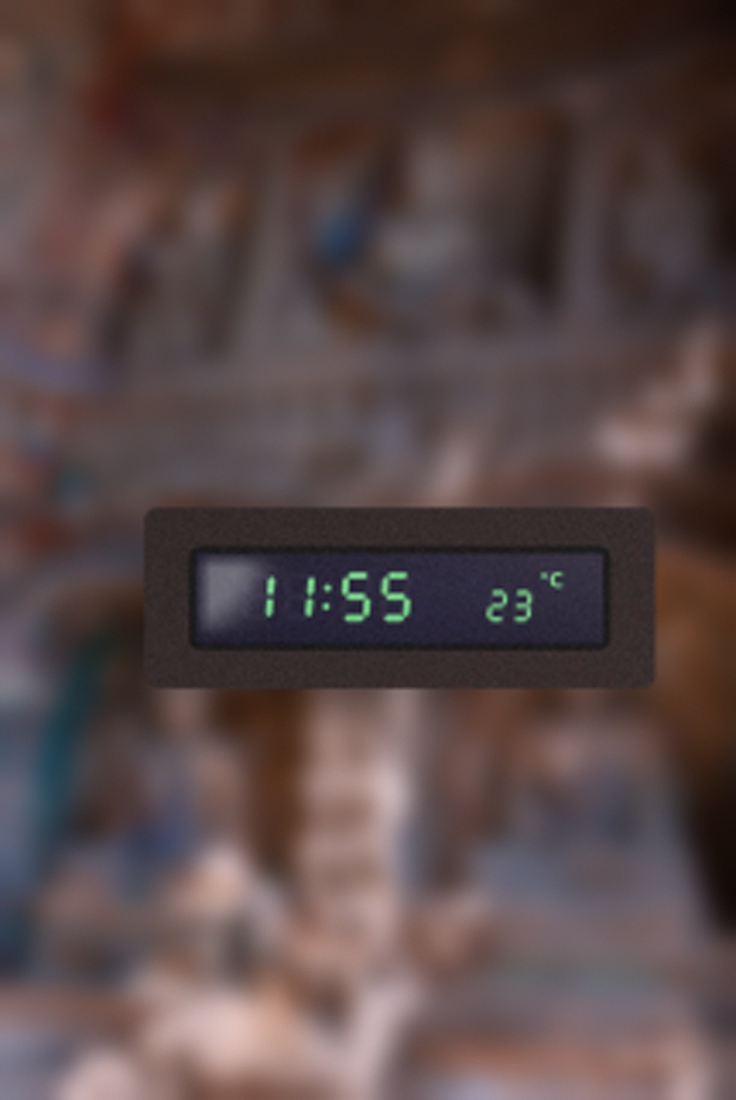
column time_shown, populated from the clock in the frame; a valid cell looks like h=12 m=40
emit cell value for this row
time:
h=11 m=55
